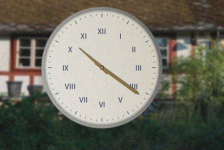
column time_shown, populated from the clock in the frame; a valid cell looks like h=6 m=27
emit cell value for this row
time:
h=10 m=21
